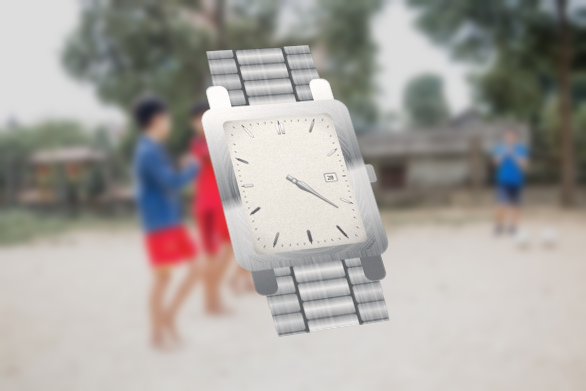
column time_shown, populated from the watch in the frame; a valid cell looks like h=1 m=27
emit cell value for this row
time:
h=4 m=22
